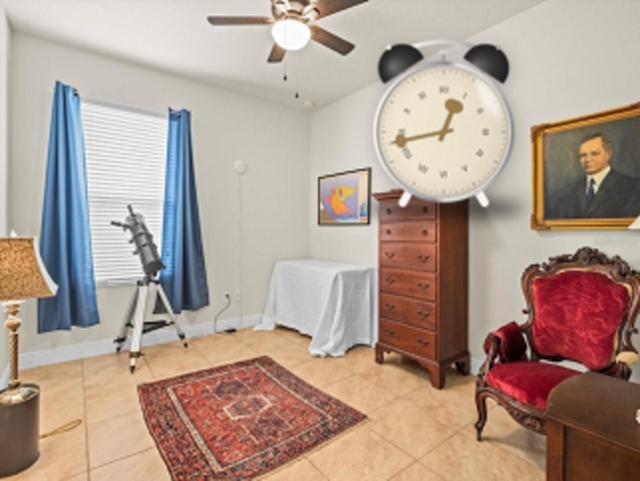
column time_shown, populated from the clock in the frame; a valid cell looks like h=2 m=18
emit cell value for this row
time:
h=12 m=43
